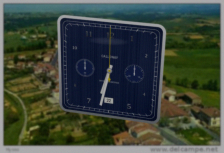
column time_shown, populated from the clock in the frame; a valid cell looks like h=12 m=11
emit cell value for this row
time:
h=6 m=32
